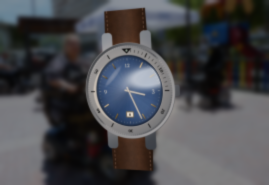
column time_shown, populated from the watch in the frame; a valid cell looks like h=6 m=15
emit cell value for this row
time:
h=3 m=26
